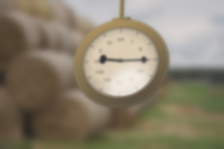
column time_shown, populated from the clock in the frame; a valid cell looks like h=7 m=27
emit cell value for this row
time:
h=9 m=15
